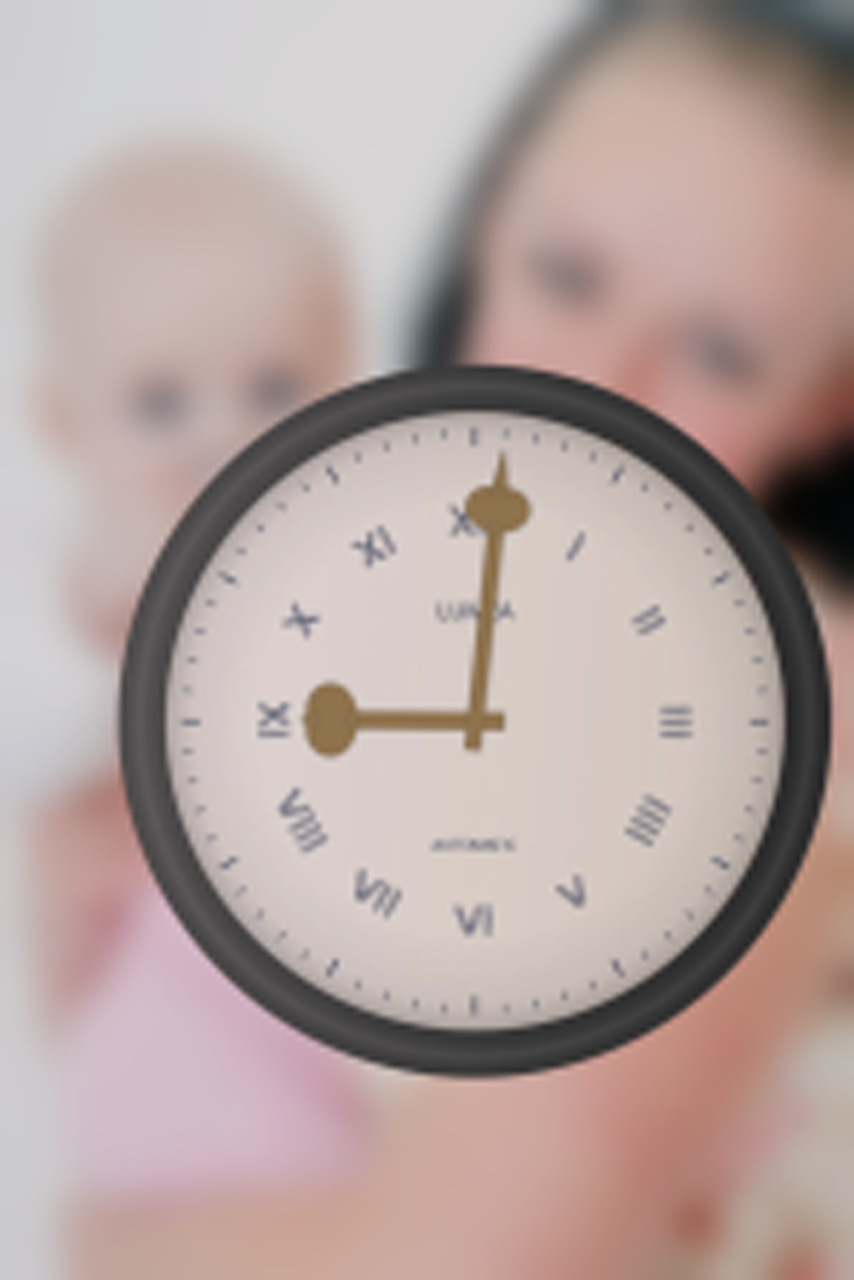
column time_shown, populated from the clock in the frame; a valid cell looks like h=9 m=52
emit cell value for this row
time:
h=9 m=1
